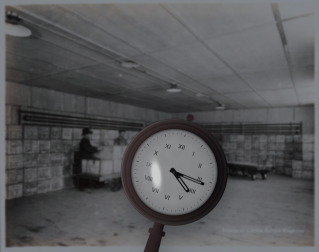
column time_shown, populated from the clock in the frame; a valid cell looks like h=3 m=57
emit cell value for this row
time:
h=4 m=16
